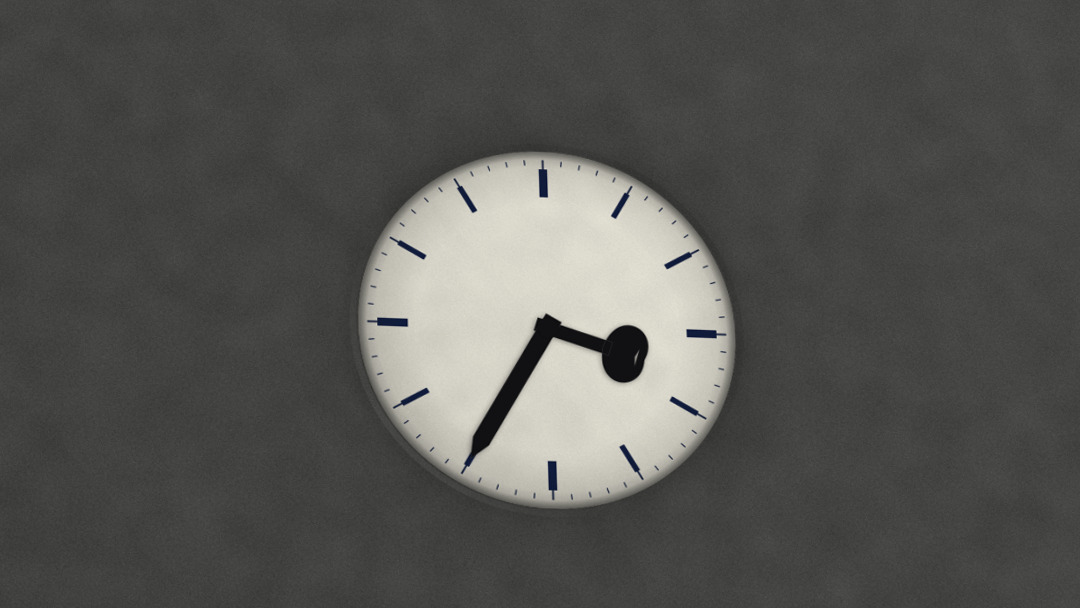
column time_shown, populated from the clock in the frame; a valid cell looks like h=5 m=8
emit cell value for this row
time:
h=3 m=35
